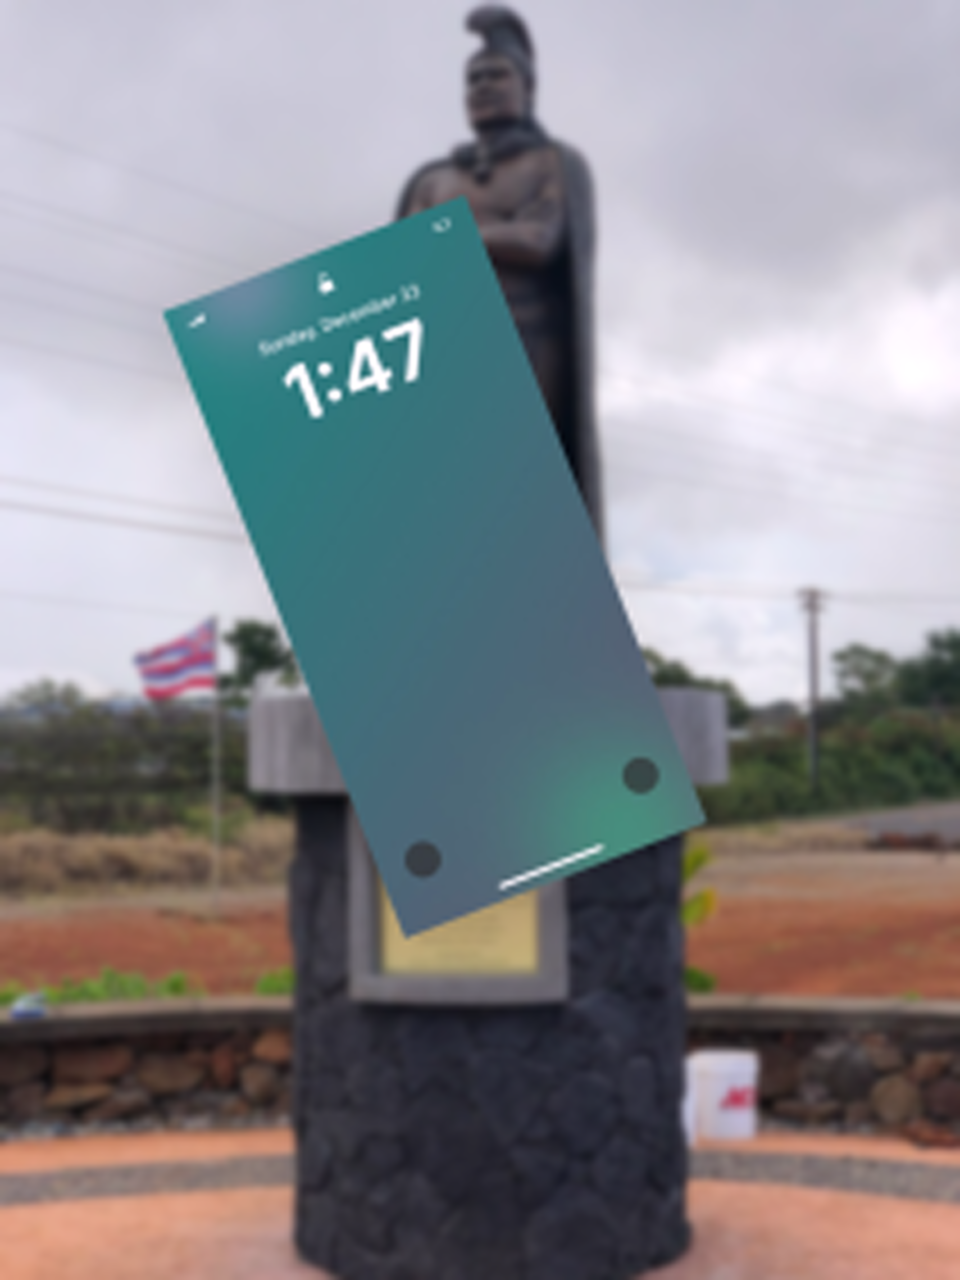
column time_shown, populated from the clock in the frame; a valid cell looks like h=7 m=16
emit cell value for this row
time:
h=1 m=47
